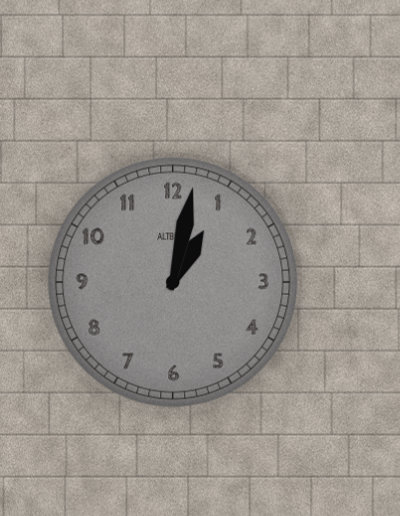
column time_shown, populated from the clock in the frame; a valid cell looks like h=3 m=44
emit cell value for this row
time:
h=1 m=2
